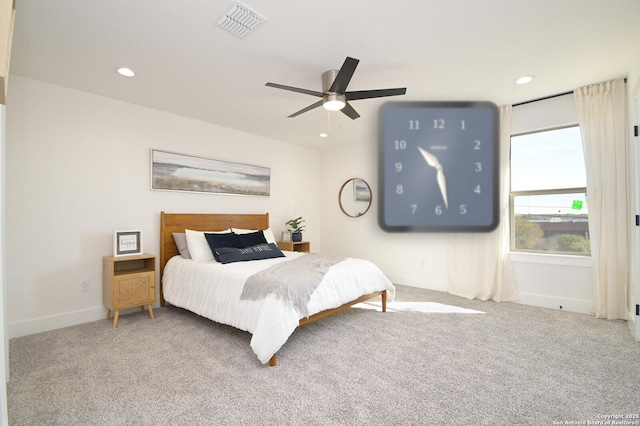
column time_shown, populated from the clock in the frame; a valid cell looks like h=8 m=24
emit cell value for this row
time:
h=10 m=28
